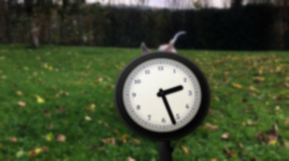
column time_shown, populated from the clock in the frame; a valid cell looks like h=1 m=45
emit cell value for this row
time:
h=2 m=27
